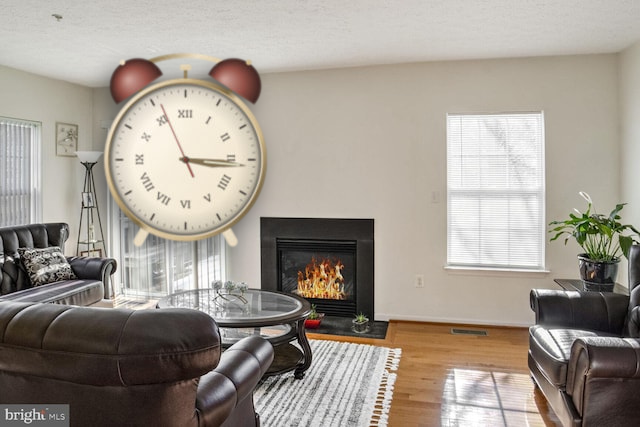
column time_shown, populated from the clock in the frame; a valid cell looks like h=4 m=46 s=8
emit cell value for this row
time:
h=3 m=15 s=56
